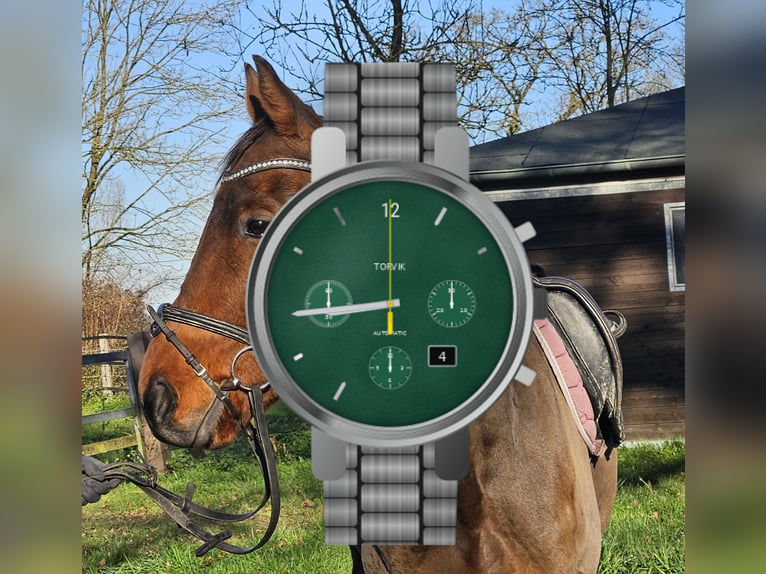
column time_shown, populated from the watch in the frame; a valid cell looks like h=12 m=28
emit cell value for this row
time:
h=8 m=44
